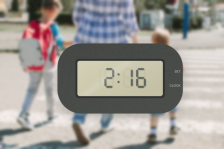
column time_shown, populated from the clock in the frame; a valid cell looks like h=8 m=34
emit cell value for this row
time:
h=2 m=16
